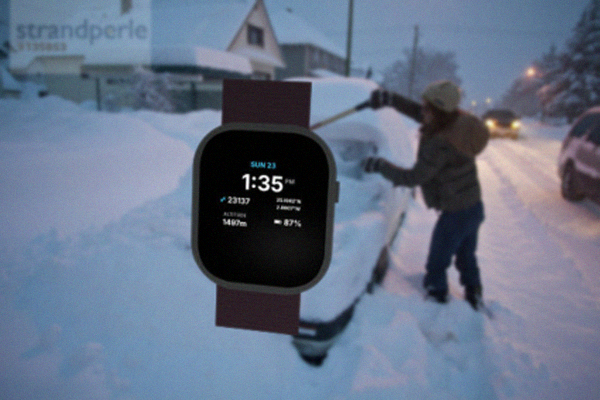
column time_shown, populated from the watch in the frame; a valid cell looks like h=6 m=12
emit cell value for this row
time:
h=1 m=35
